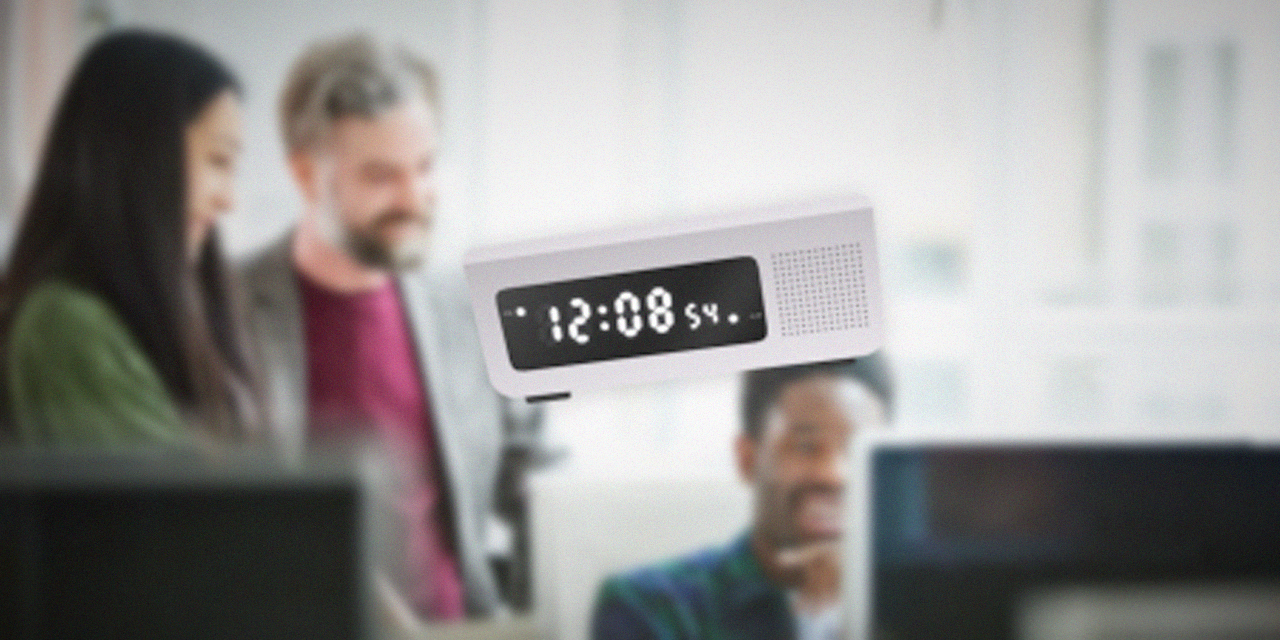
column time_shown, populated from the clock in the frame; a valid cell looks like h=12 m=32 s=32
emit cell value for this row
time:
h=12 m=8 s=54
